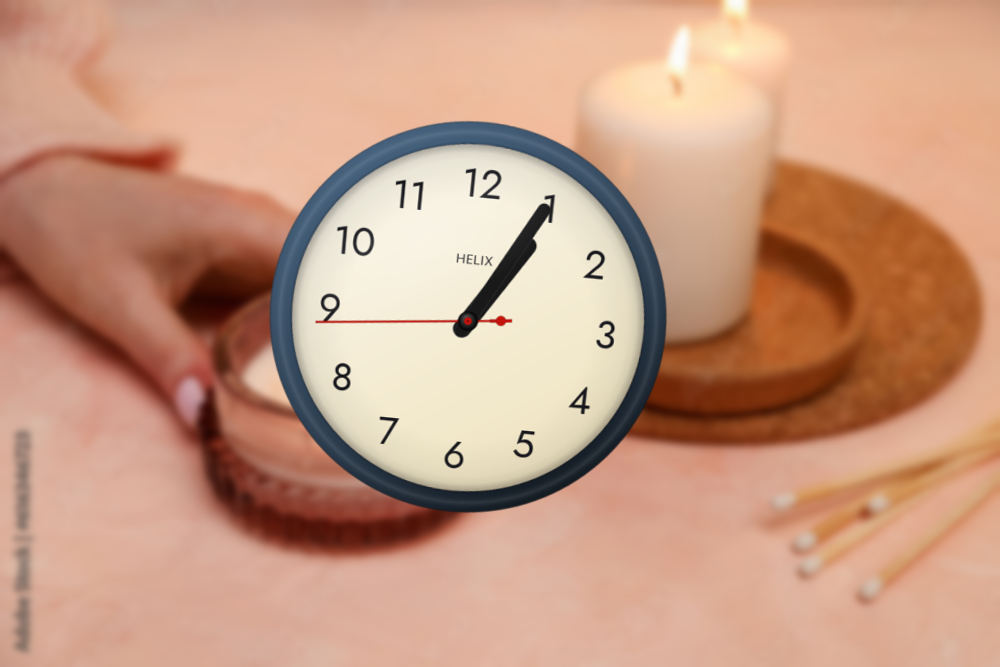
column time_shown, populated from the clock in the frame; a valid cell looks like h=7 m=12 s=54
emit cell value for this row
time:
h=1 m=4 s=44
